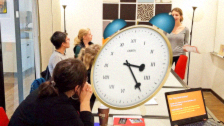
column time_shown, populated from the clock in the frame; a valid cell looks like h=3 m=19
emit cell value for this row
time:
h=3 m=24
